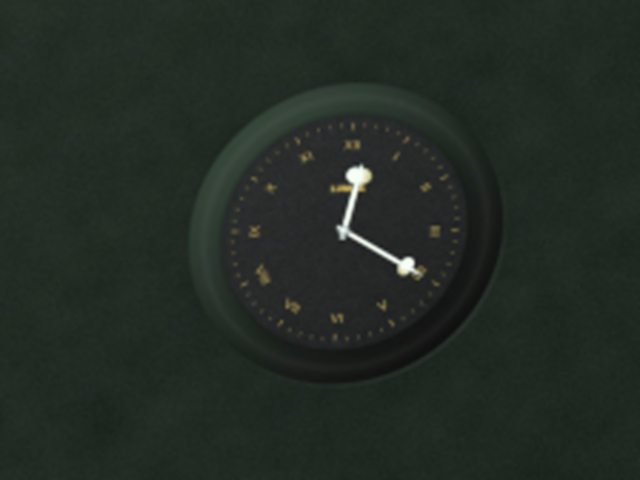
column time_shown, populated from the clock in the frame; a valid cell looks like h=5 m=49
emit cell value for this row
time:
h=12 m=20
